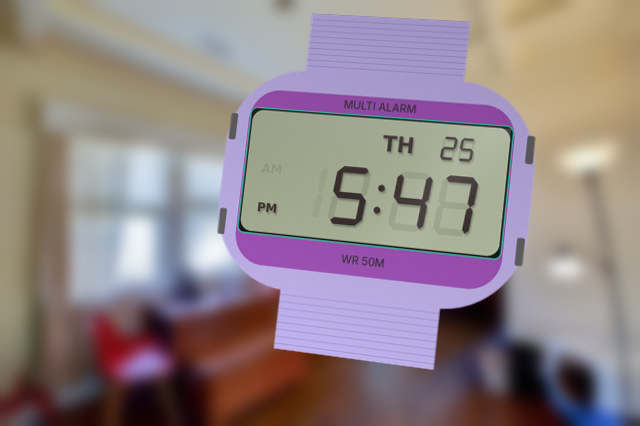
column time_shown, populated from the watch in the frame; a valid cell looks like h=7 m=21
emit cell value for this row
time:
h=5 m=47
